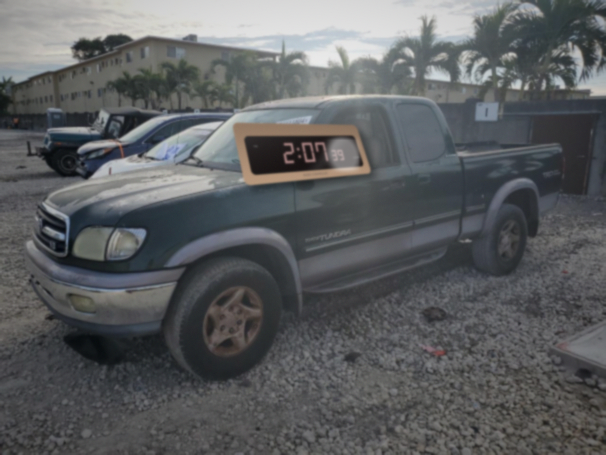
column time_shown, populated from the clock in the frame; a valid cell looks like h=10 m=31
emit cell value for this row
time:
h=2 m=7
